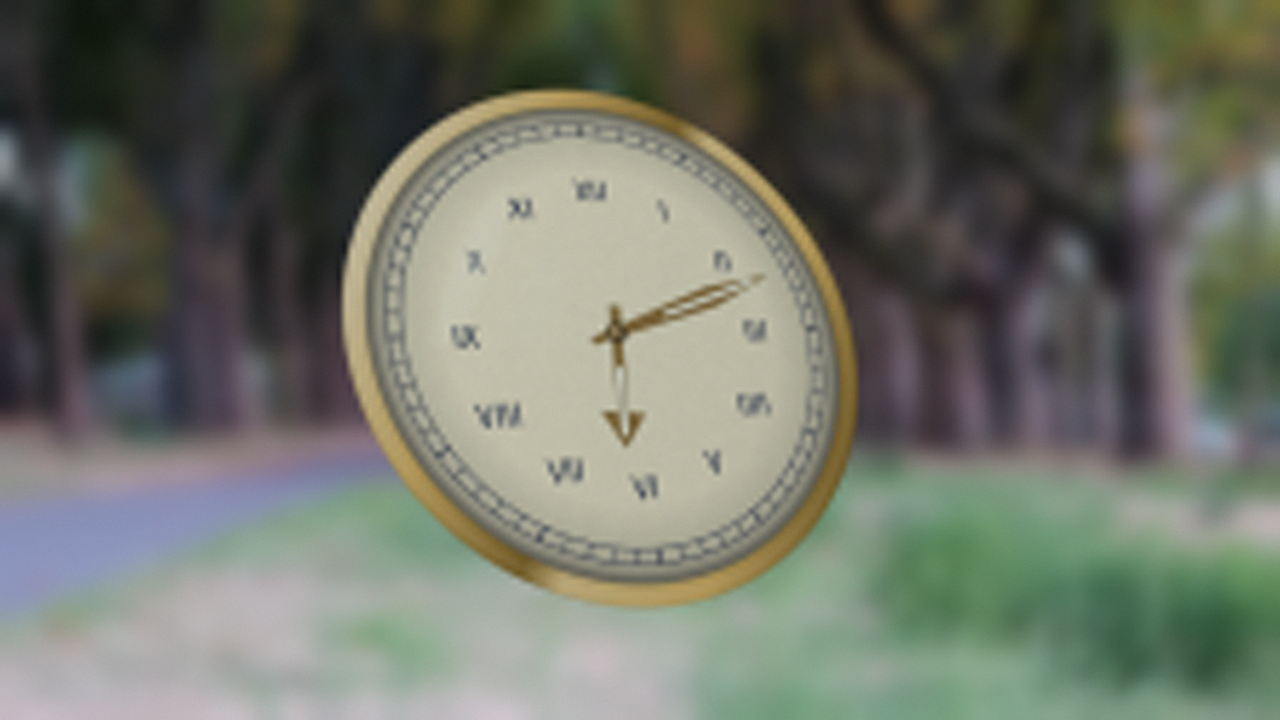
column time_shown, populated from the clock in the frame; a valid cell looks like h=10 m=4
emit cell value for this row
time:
h=6 m=12
